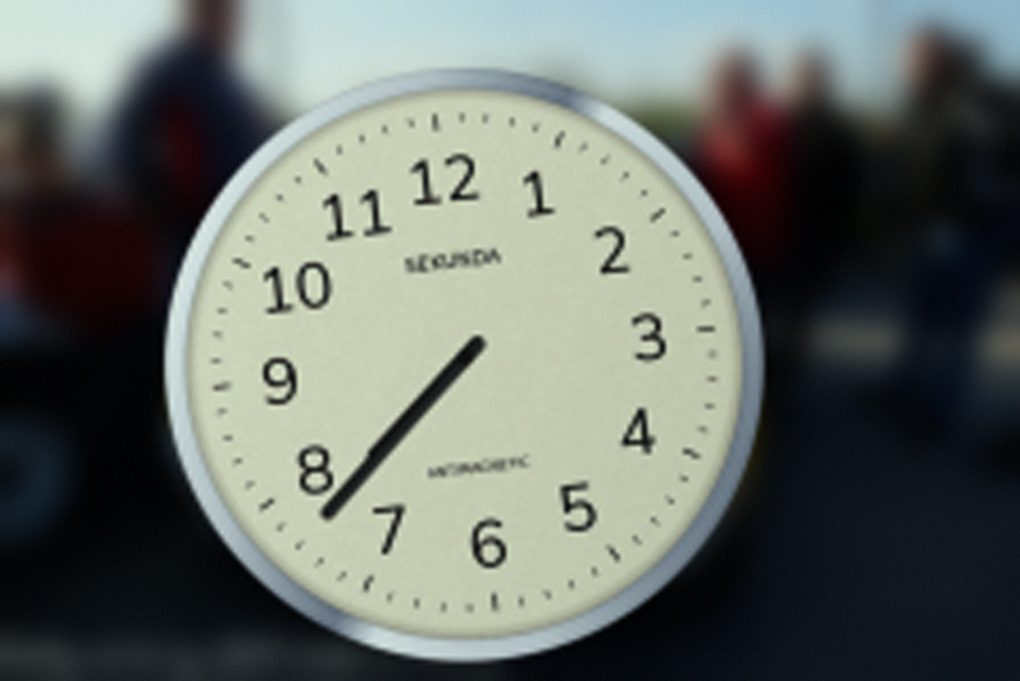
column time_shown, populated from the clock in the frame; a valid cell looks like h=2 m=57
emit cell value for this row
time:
h=7 m=38
